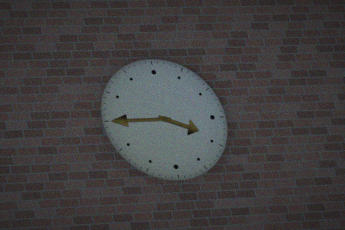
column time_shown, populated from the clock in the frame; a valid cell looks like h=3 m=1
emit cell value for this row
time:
h=3 m=45
